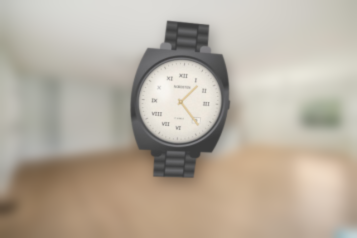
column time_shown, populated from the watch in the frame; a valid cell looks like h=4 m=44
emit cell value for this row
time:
h=1 m=23
